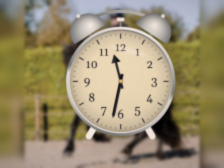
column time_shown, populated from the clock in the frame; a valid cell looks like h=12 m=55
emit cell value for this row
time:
h=11 m=32
